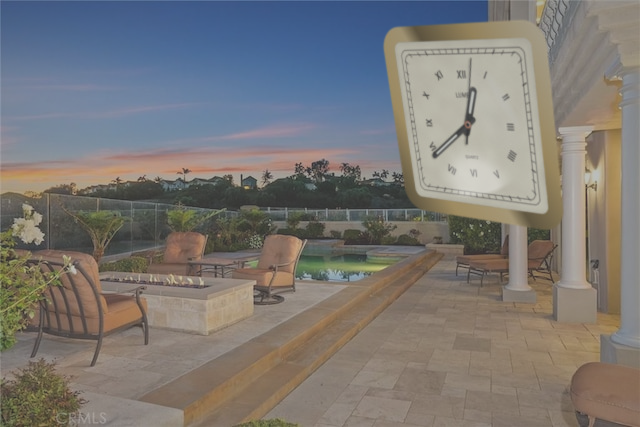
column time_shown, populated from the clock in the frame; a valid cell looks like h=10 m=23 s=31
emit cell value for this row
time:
h=12 m=39 s=2
